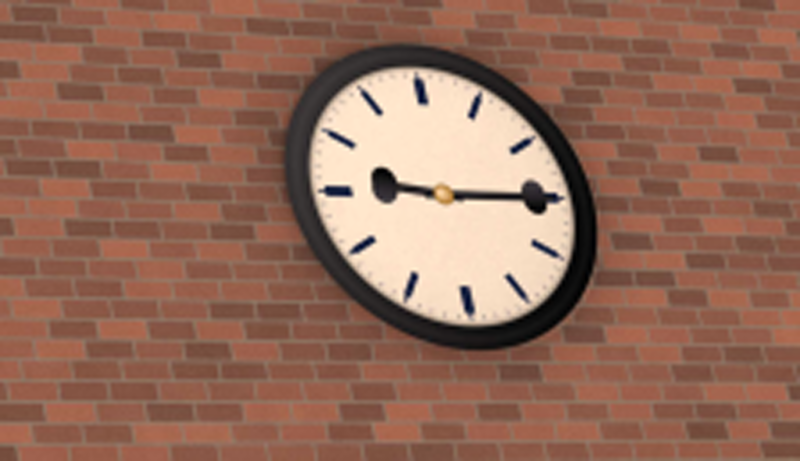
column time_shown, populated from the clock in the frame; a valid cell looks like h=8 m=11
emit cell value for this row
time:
h=9 m=15
